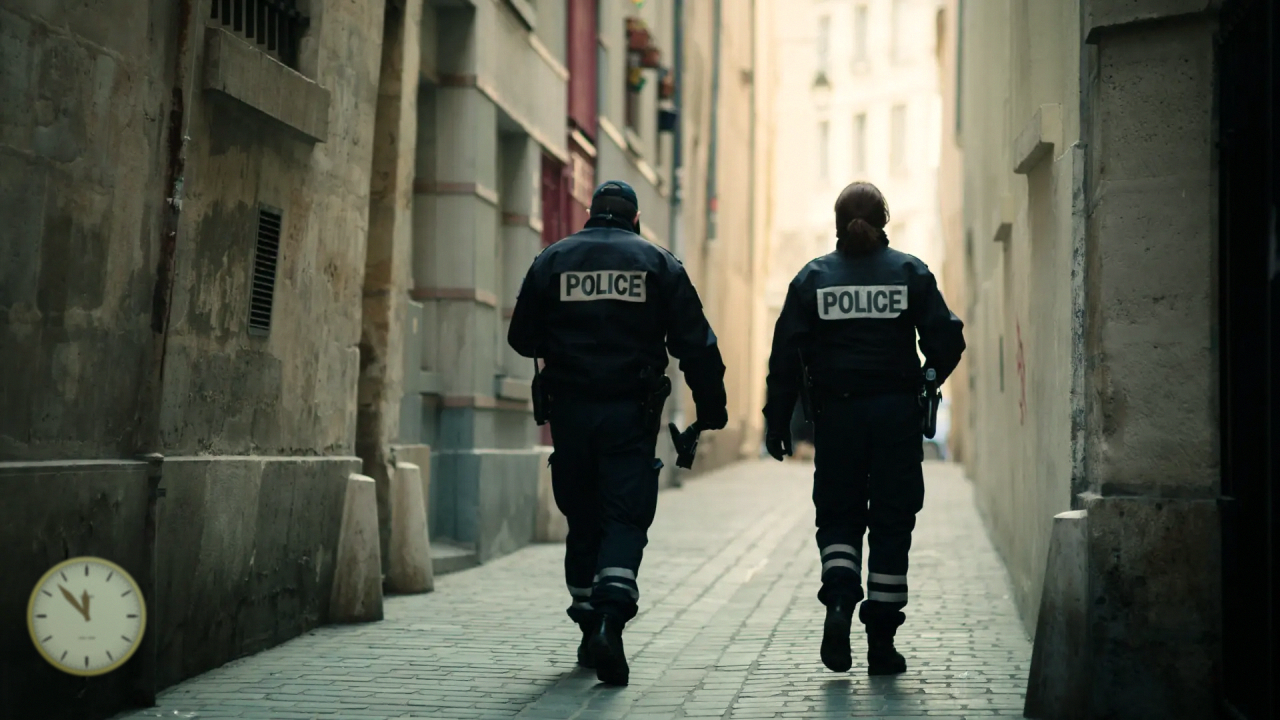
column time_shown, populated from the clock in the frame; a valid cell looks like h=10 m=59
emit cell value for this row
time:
h=11 m=53
